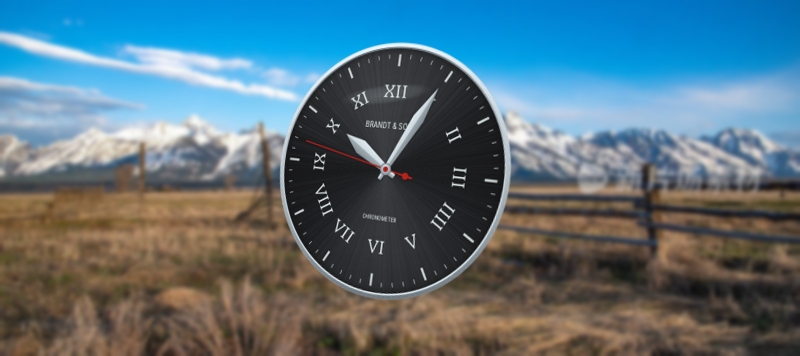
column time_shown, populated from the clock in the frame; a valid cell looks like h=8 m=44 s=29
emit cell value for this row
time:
h=10 m=4 s=47
